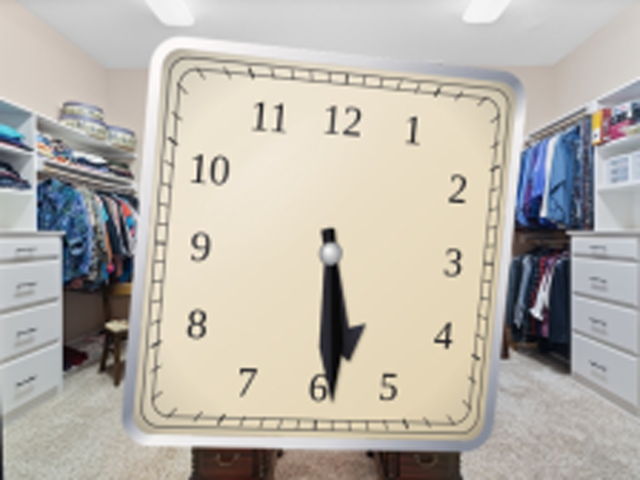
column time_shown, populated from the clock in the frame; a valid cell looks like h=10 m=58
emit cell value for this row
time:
h=5 m=29
